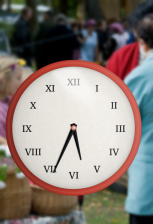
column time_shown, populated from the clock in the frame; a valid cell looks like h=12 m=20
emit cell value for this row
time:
h=5 m=34
